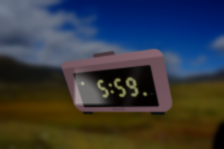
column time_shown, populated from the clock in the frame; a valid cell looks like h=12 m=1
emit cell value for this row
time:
h=5 m=59
